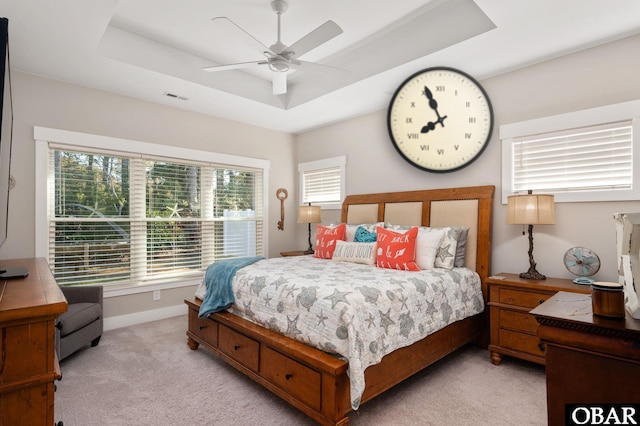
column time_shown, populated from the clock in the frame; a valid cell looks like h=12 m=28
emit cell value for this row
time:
h=7 m=56
